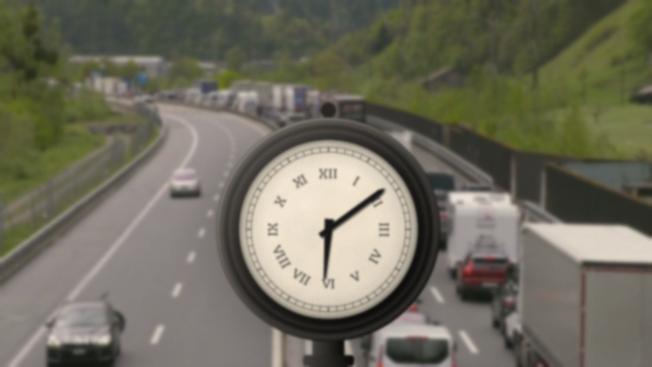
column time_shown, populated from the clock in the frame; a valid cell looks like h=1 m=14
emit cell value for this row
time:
h=6 m=9
